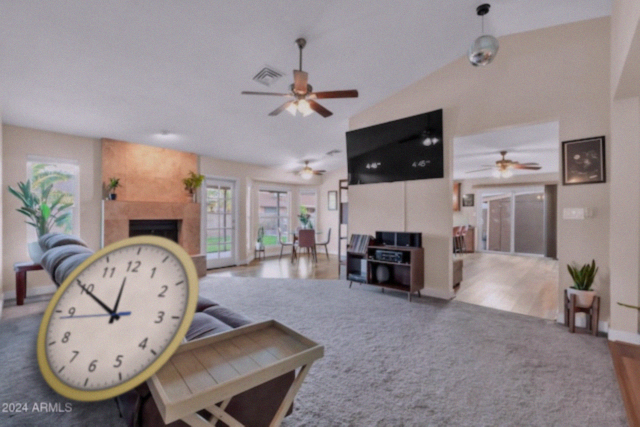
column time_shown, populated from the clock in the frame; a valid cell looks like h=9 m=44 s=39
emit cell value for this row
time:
h=11 m=49 s=44
